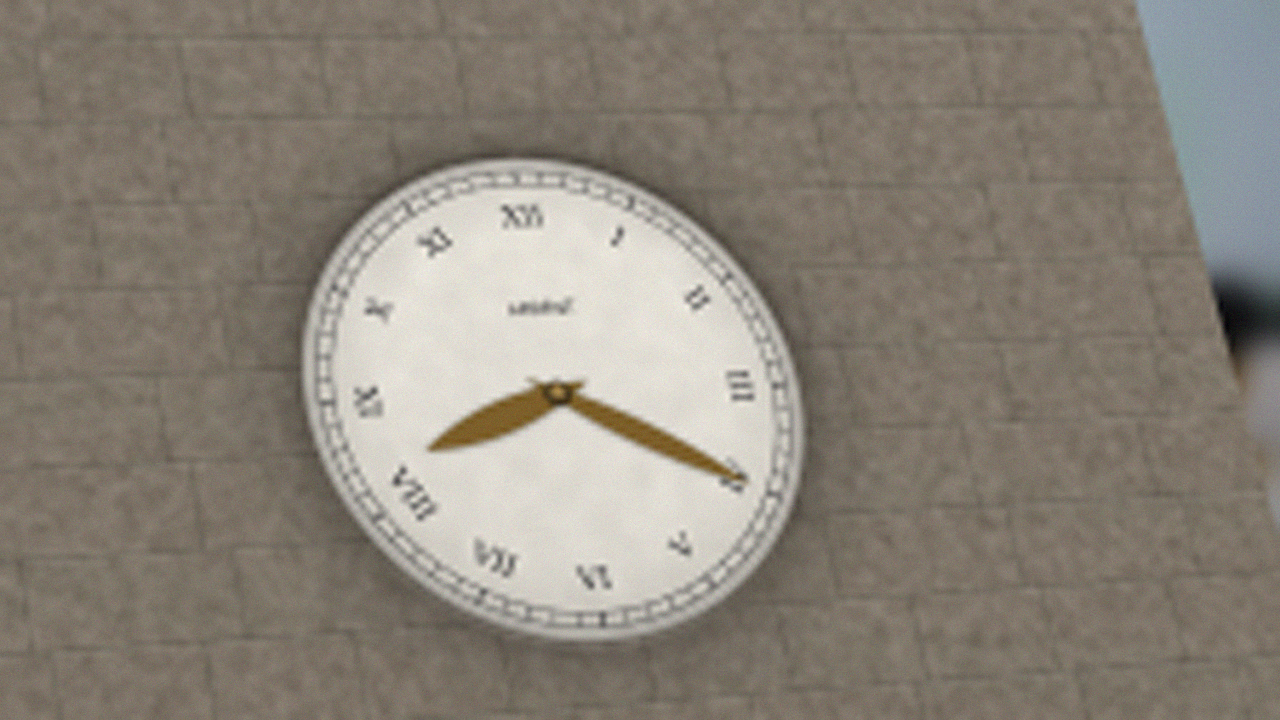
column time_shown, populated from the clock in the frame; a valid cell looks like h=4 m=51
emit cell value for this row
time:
h=8 m=20
